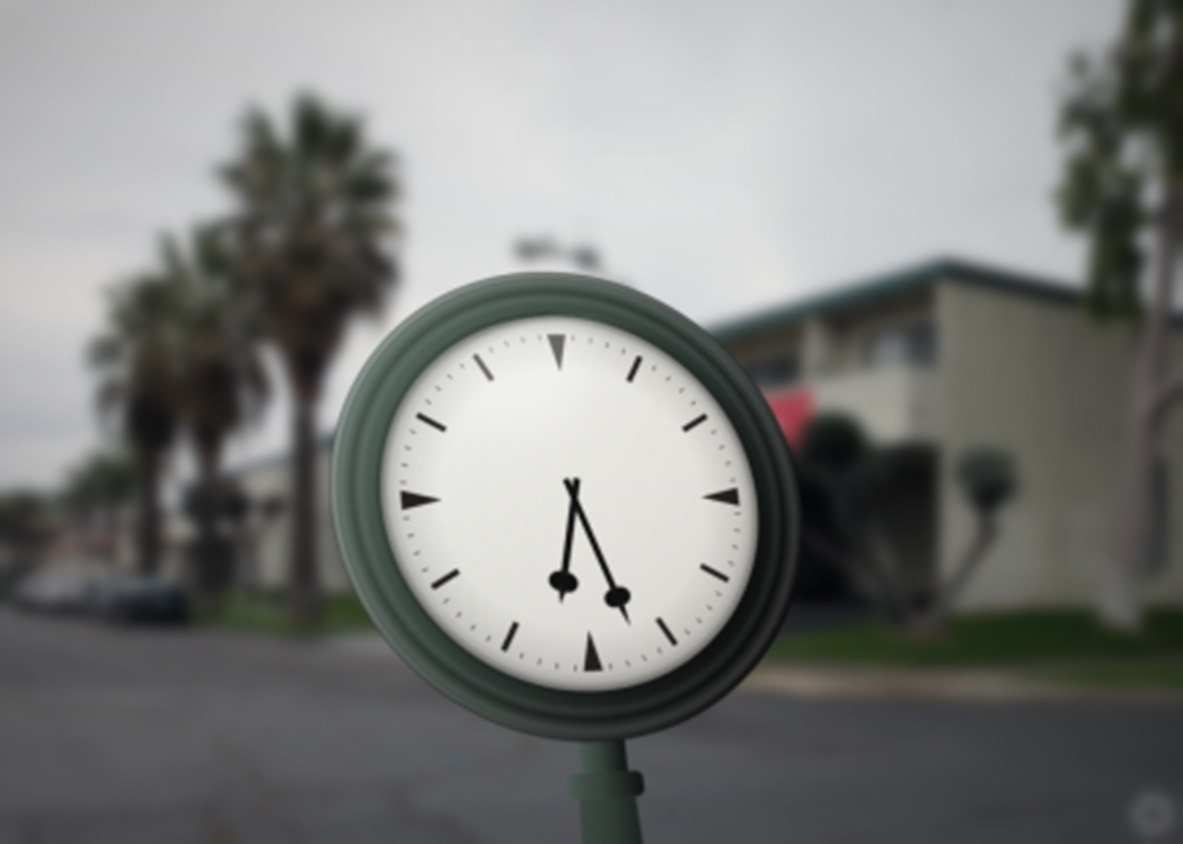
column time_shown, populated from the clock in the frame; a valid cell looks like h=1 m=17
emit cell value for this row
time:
h=6 m=27
